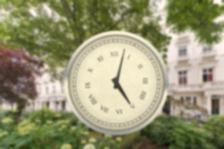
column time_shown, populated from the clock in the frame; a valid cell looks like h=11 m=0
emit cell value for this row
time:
h=5 m=3
